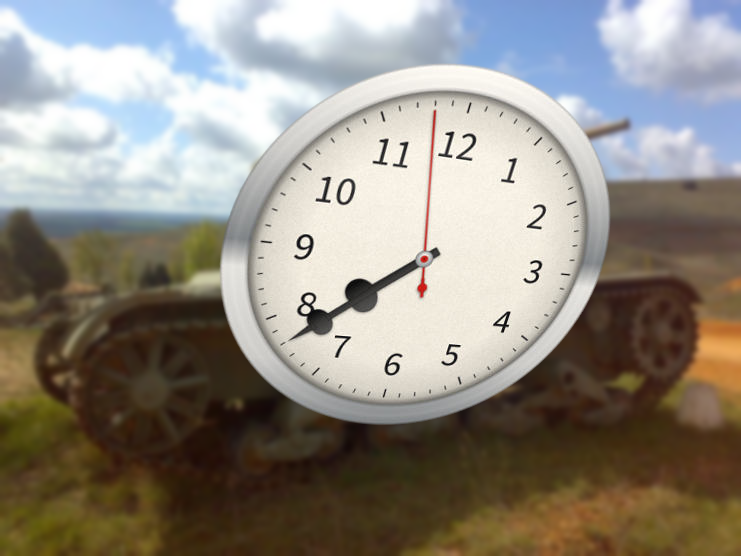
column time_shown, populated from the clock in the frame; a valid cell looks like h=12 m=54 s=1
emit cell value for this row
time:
h=7 m=37 s=58
